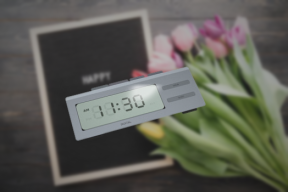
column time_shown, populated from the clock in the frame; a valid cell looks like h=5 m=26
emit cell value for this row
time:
h=11 m=30
